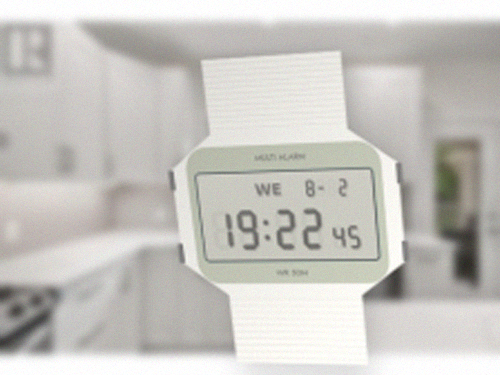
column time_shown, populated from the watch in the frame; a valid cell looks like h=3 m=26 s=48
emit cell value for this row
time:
h=19 m=22 s=45
